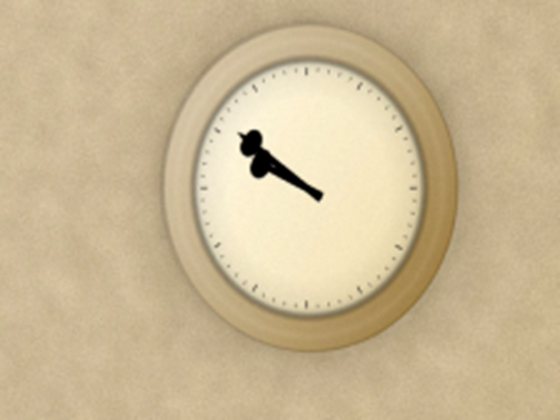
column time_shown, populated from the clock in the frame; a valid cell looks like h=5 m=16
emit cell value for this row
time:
h=9 m=51
